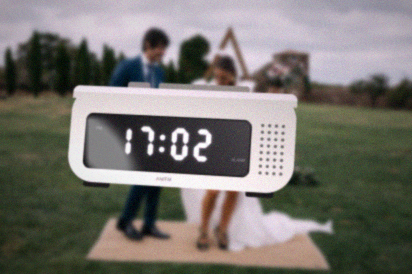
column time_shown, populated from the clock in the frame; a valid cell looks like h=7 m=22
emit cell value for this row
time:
h=17 m=2
